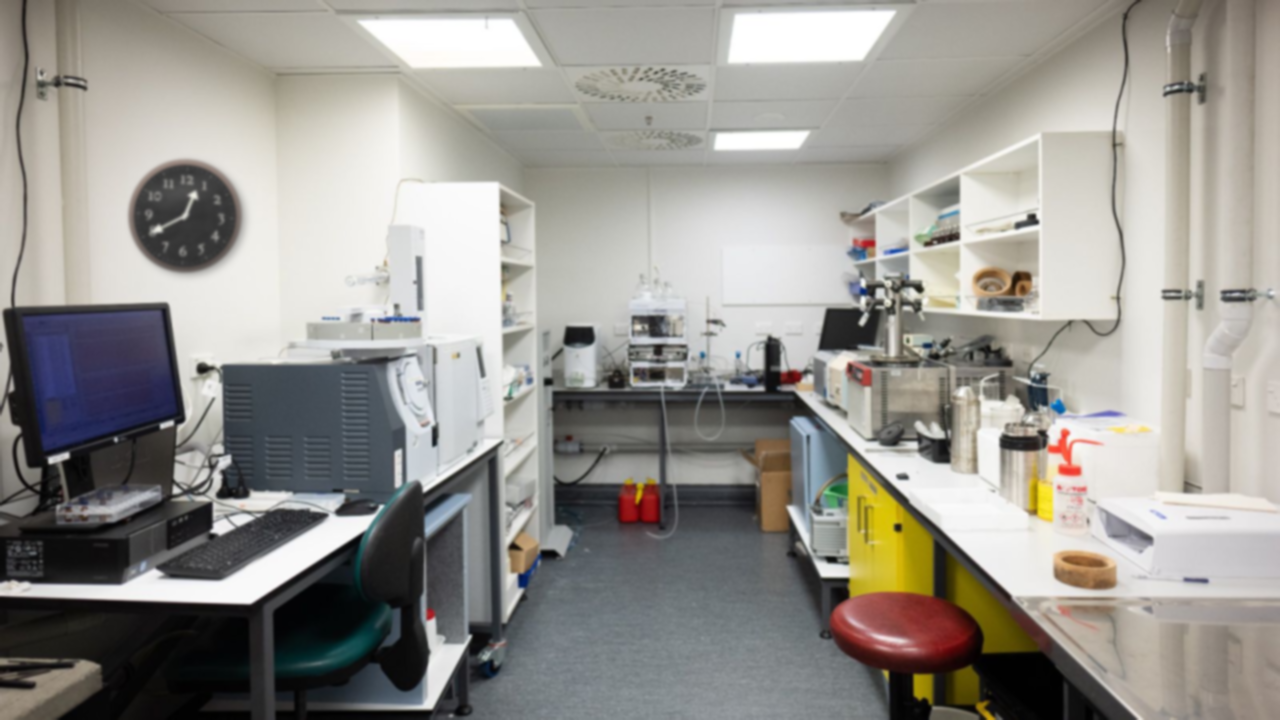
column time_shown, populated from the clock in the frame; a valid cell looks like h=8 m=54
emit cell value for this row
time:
h=12 m=40
